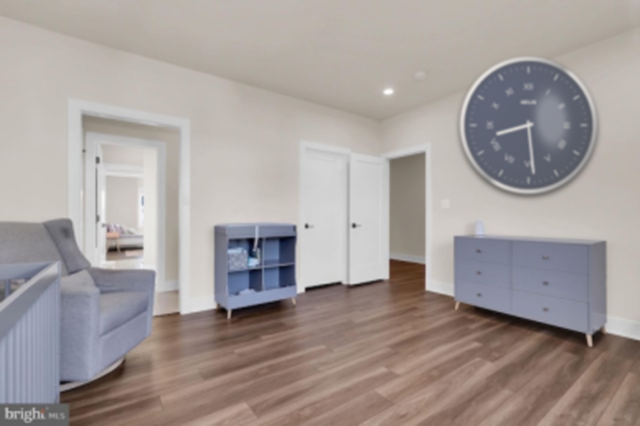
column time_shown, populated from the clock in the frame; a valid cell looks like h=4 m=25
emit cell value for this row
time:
h=8 m=29
